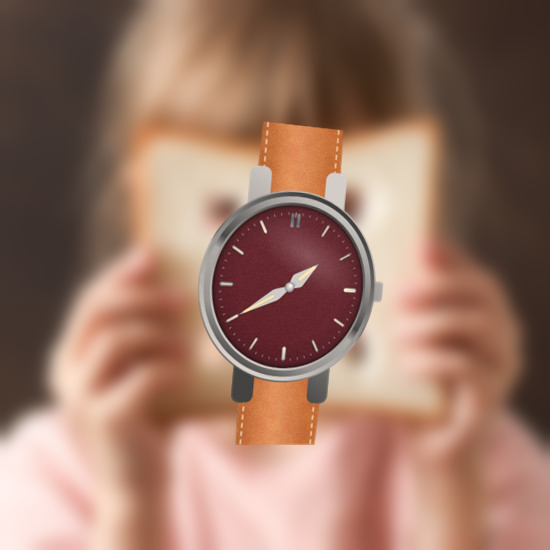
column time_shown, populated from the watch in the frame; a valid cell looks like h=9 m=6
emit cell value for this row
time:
h=1 m=40
